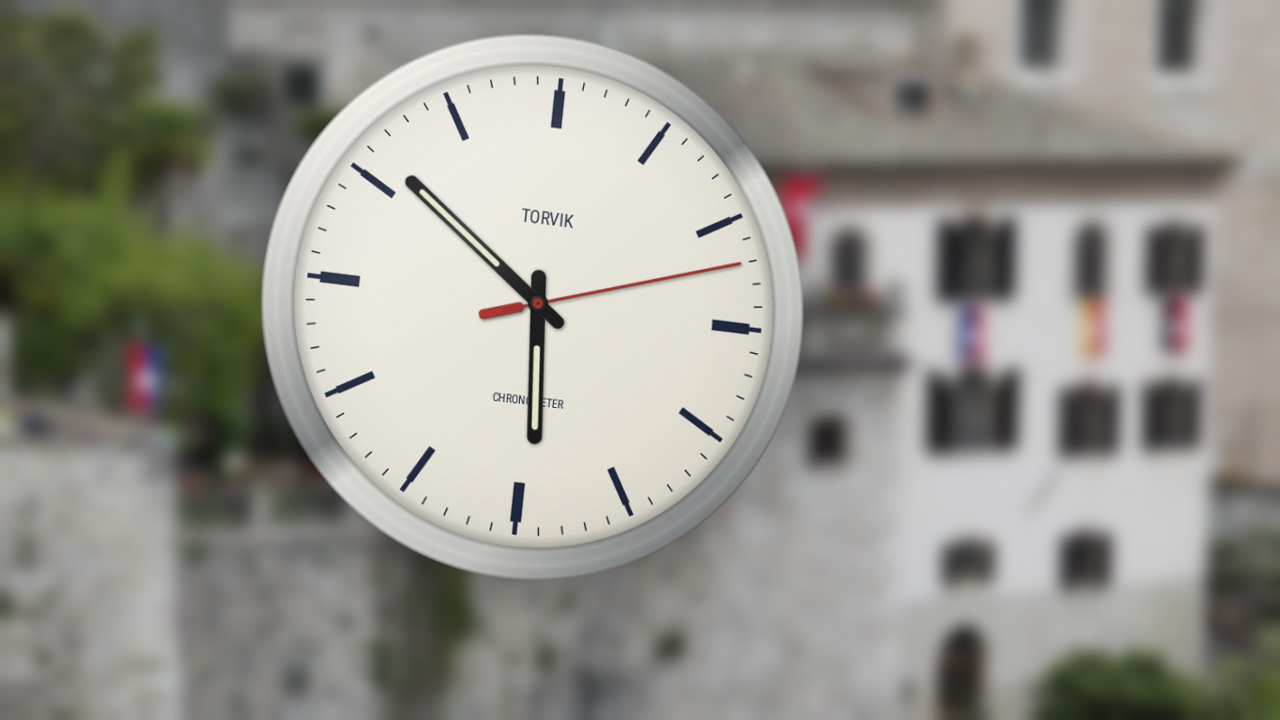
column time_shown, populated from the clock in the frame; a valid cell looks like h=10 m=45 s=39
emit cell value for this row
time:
h=5 m=51 s=12
